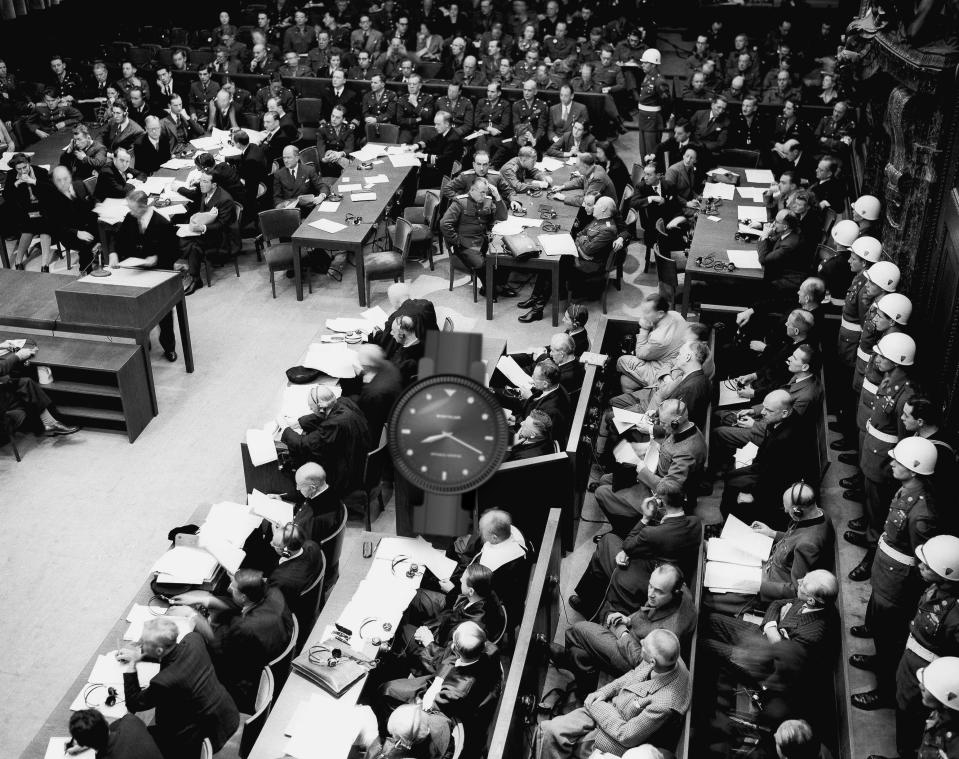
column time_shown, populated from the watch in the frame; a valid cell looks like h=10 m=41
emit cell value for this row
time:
h=8 m=19
